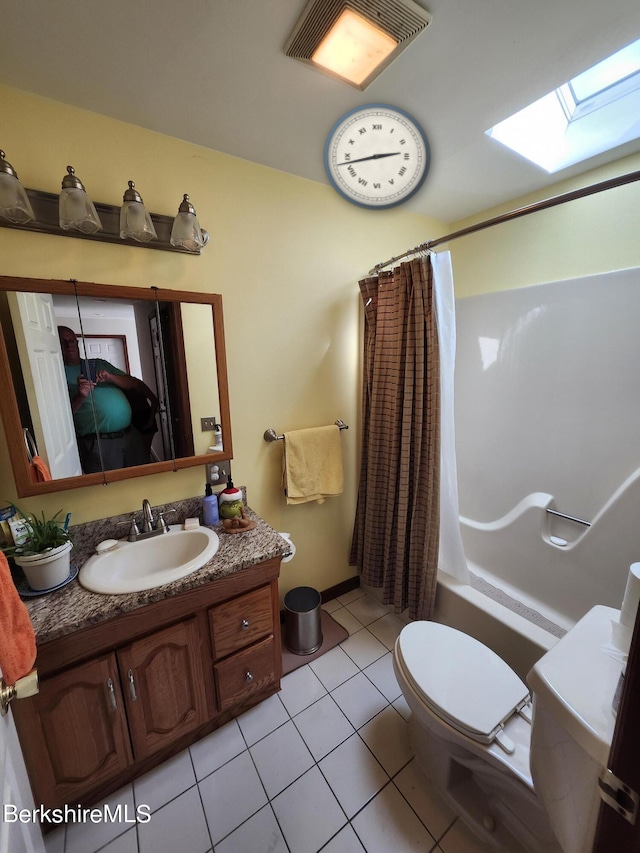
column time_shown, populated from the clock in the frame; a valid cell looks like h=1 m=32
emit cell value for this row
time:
h=2 m=43
